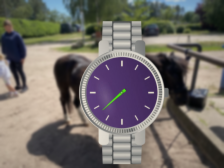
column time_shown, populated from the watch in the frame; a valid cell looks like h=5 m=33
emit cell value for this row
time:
h=7 m=38
